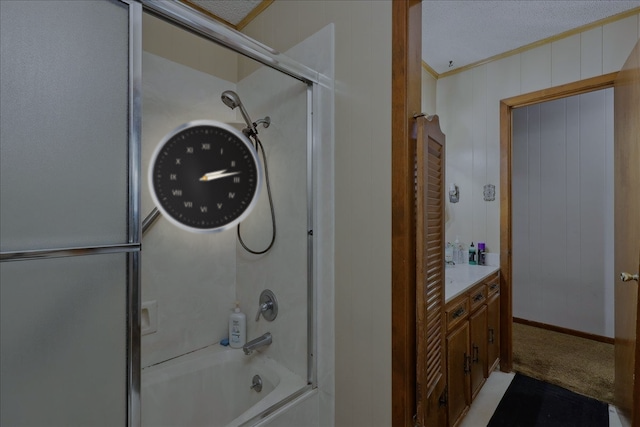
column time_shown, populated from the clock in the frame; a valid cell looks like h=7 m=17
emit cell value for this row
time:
h=2 m=13
